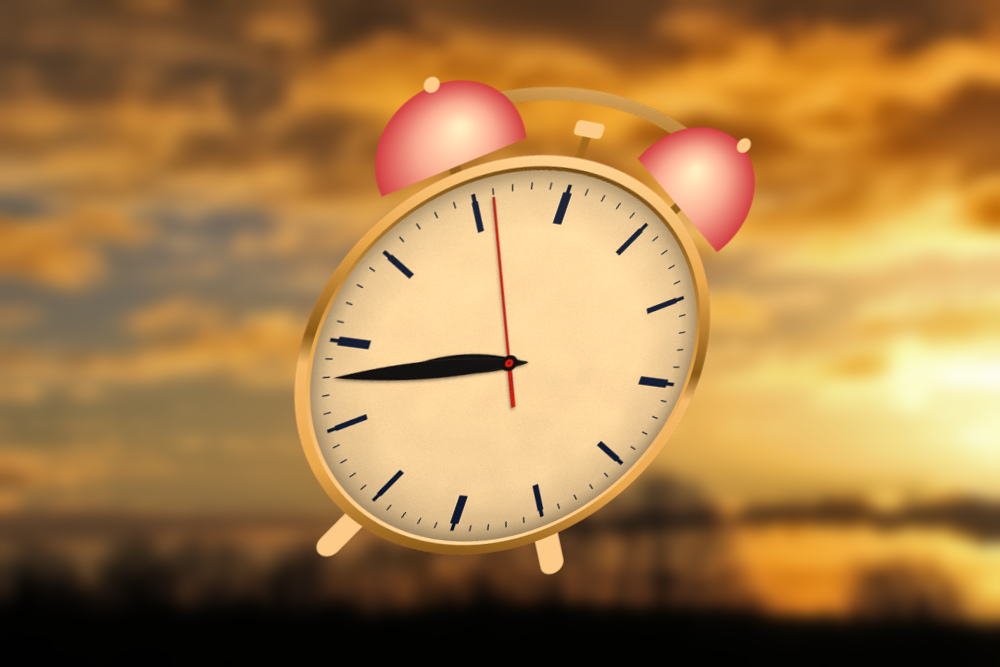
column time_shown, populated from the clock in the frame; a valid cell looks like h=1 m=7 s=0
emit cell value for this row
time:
h=8 m=42 s=56
